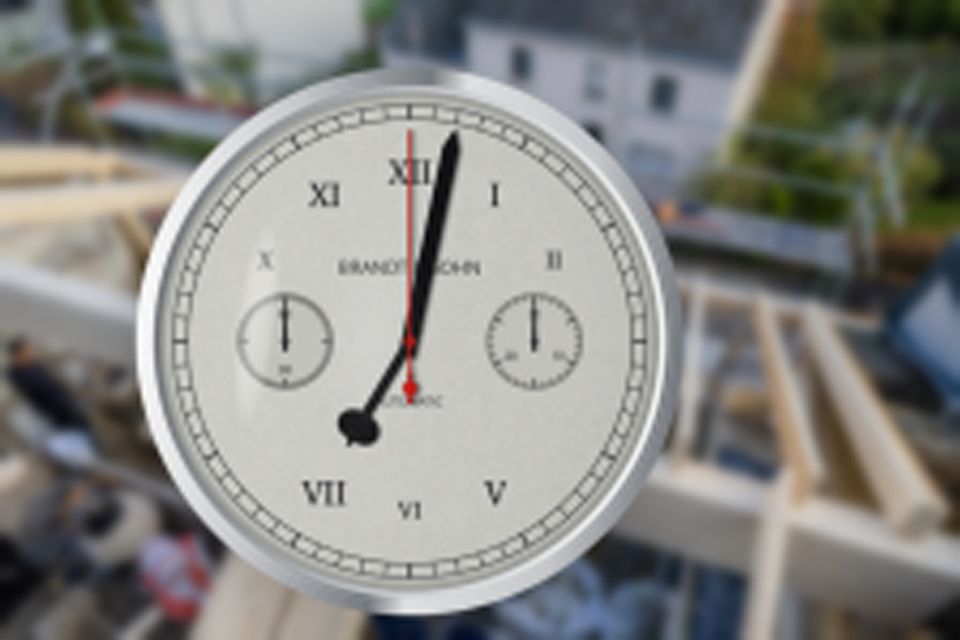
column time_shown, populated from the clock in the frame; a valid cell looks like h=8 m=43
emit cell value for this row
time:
h=7 m=2
